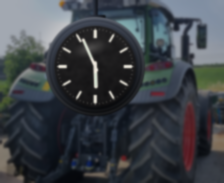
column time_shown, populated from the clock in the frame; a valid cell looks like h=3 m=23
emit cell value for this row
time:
h=5 m=56
